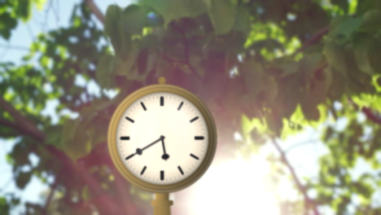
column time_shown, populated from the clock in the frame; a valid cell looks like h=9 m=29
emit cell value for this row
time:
h=5 m=40
